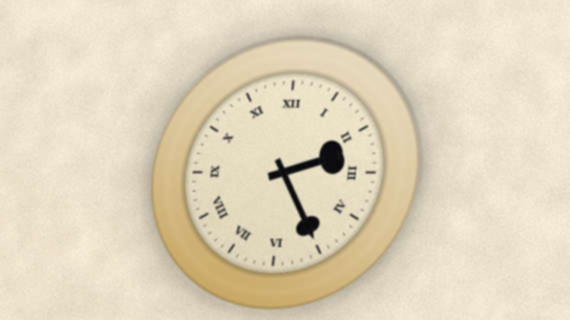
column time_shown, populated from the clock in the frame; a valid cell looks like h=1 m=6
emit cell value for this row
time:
h=2 m=25
